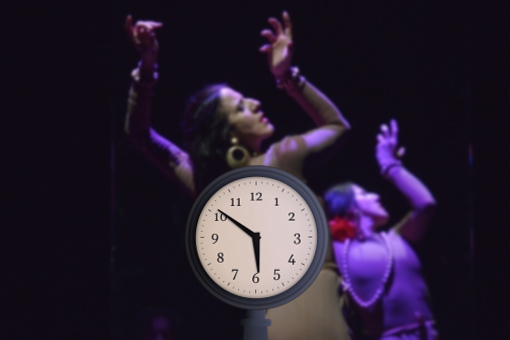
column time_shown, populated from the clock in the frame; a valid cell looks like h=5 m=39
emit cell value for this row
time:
h=5 m=51
